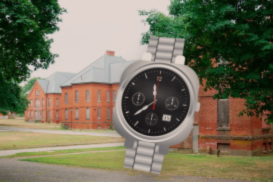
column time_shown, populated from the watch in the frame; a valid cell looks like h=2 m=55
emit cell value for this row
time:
h=11 m=38
